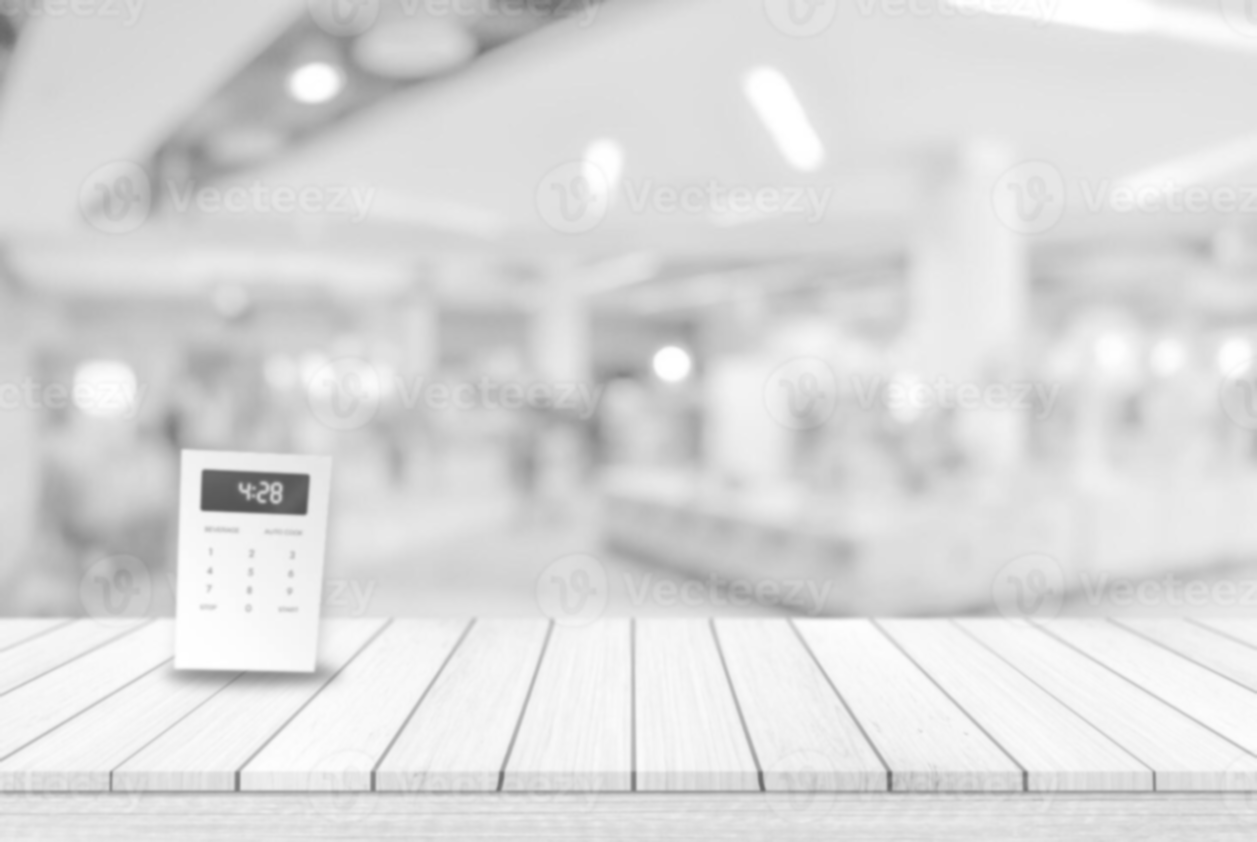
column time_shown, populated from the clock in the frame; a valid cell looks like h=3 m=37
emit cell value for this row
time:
h=4 m=28
